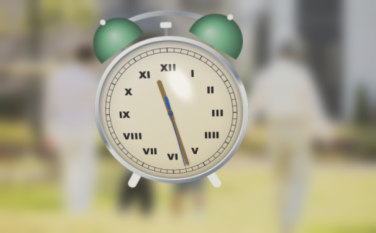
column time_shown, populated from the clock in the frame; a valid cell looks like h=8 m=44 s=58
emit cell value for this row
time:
h=11 m=27 s=28
